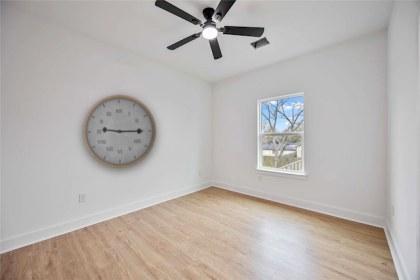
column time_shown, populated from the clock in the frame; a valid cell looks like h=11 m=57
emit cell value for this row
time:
h=9 m=15
